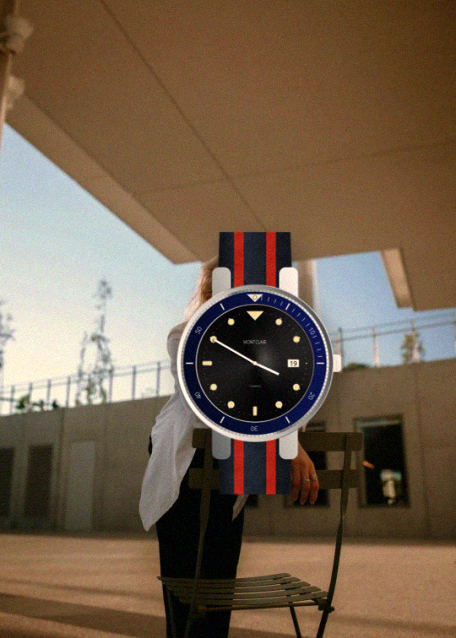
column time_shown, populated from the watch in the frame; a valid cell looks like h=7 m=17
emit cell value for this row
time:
h=3 m=50
